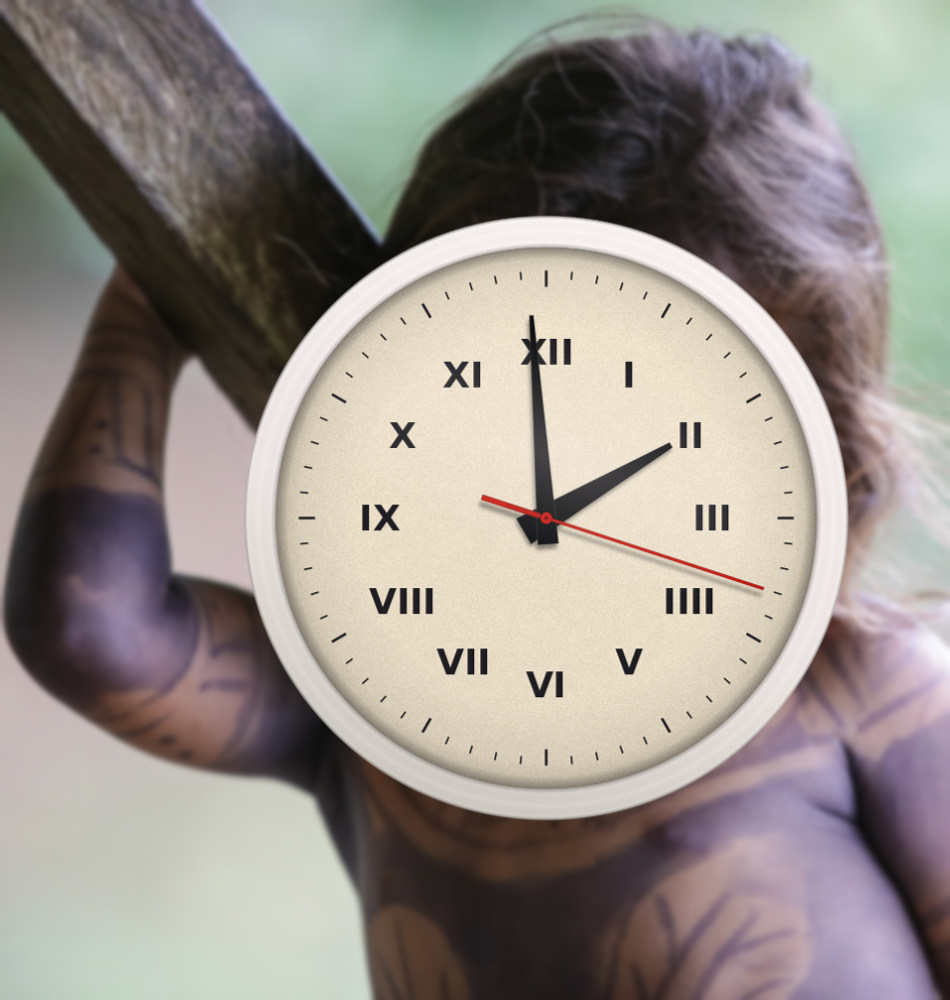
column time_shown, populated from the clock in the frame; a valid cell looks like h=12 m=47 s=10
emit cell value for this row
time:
h=1 m=59 s=18
